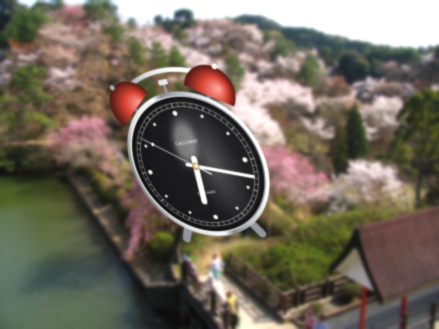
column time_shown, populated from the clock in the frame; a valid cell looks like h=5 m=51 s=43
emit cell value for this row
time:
h=6 m=17 s=51
